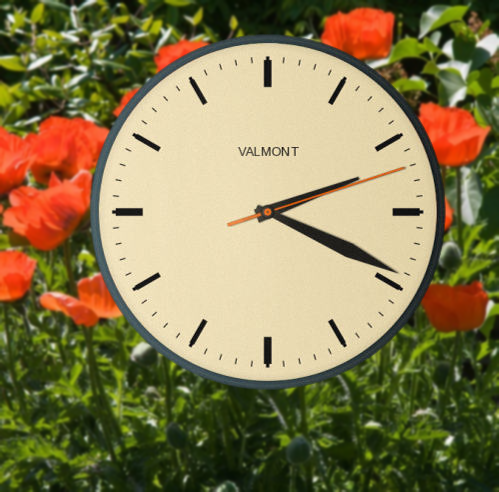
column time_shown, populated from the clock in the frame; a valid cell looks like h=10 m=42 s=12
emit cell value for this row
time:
h=2 m=19 s=12
